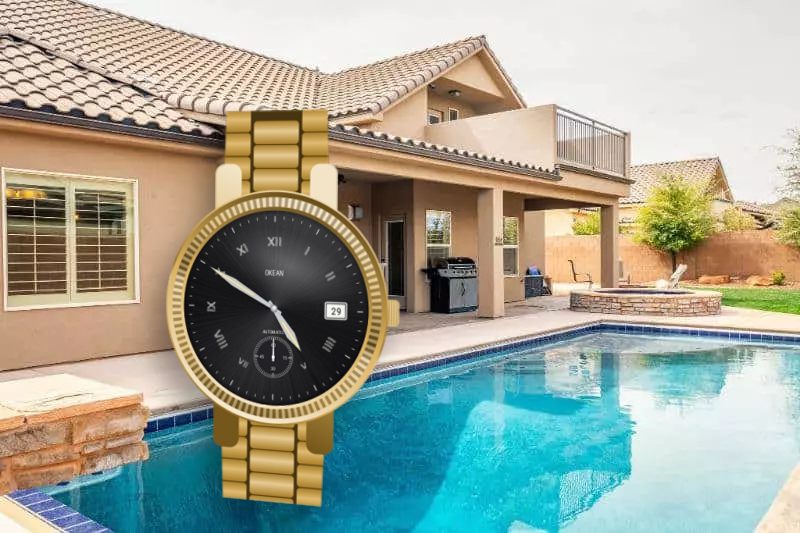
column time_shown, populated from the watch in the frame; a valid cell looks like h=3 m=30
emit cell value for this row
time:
h=4 m=50
